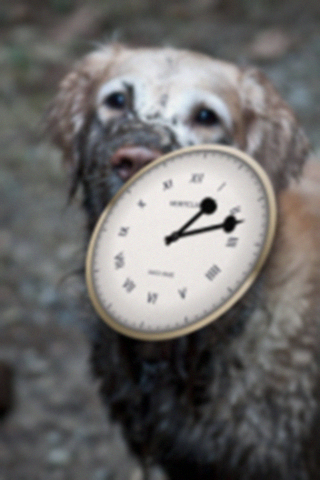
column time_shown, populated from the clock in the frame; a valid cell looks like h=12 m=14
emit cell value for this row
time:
h=1 m=12
